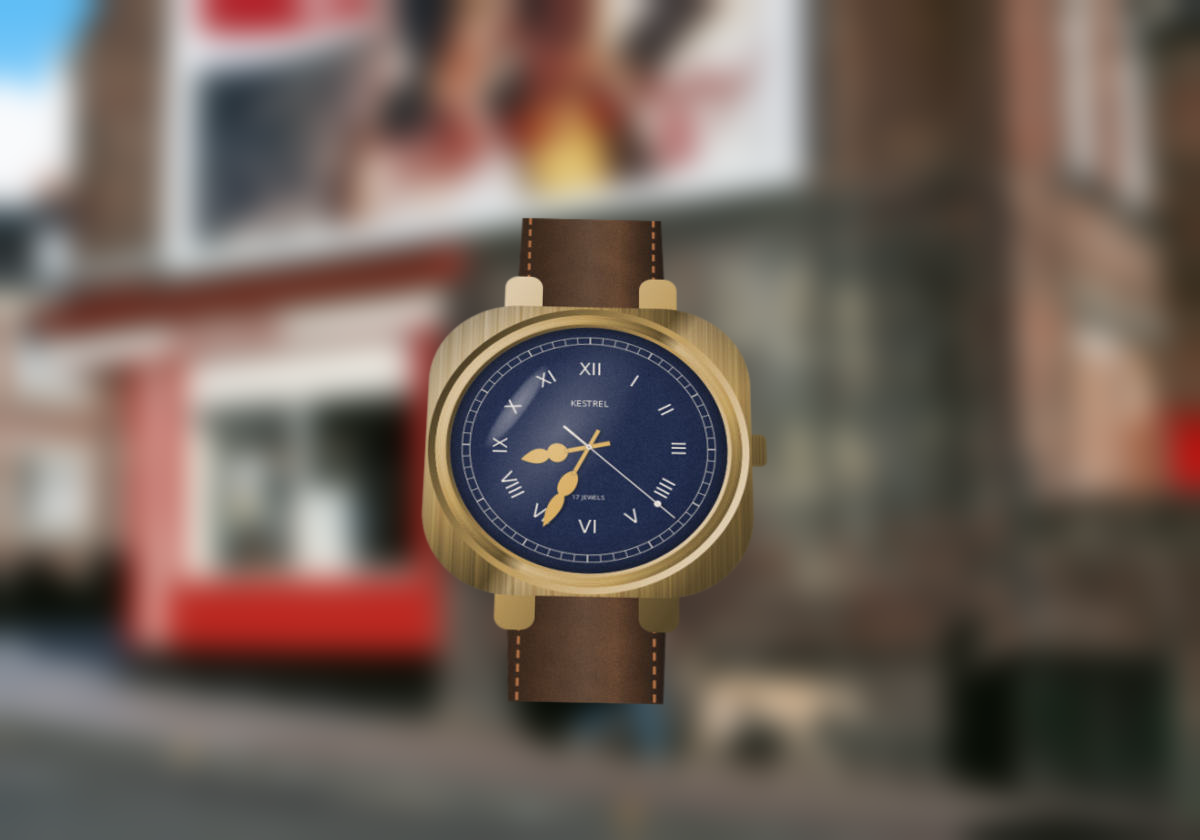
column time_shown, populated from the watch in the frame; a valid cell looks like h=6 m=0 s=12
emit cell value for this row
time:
h=8 m=34 s=22
